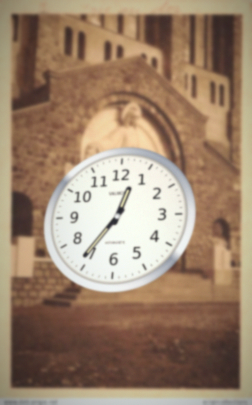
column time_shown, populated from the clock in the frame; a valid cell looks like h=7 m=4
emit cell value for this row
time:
h=12 m=36
